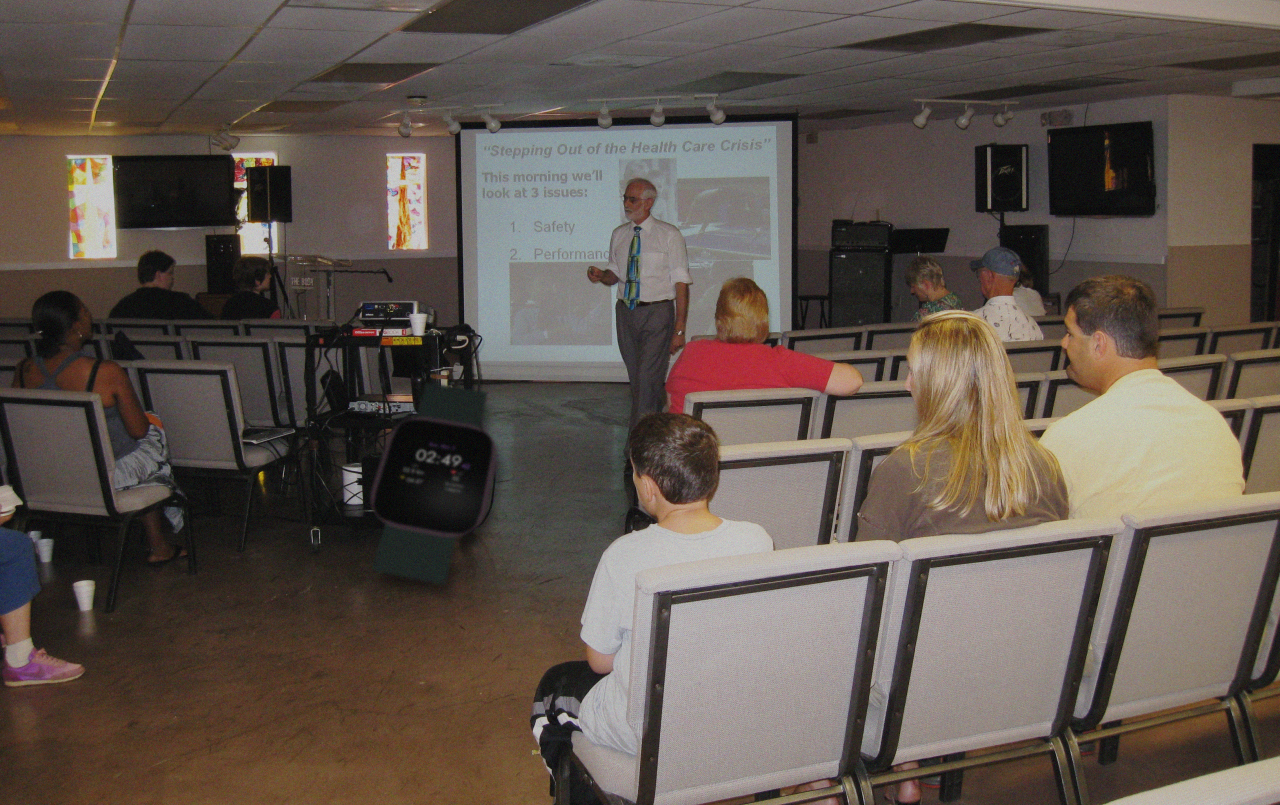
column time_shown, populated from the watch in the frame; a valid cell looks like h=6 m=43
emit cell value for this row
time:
h=2 m=49
